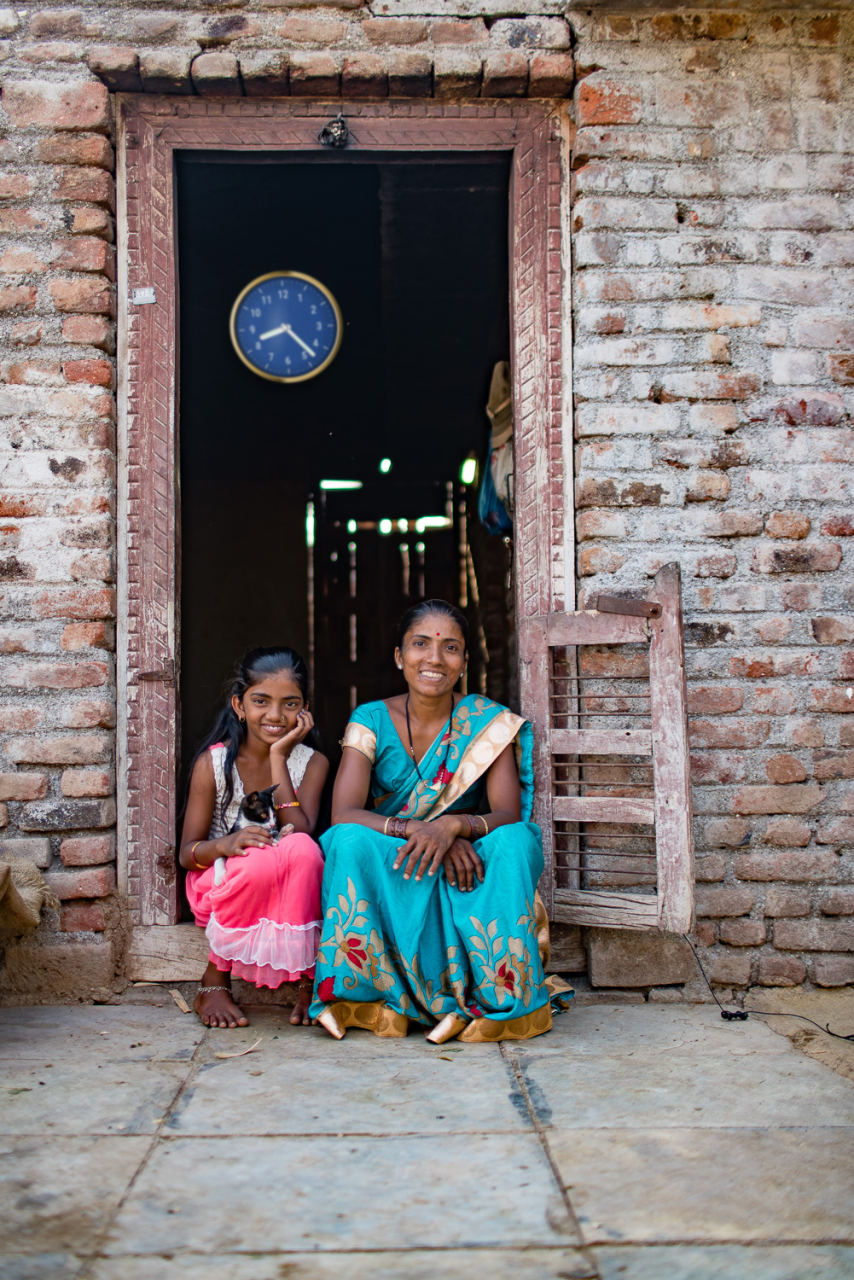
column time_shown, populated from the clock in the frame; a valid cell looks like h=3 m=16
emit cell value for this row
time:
h=8 m=23
